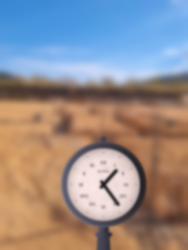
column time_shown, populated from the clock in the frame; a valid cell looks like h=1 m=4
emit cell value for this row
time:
h=1 m=24
